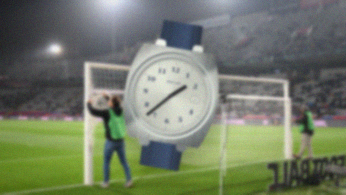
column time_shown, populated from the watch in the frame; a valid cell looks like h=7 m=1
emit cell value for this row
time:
h=1 m=37
